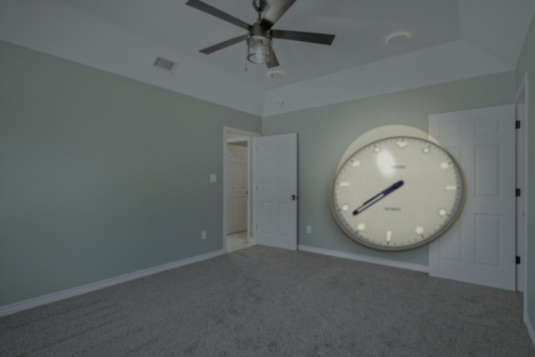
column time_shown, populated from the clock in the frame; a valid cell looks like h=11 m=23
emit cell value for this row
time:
h=7 m=38
